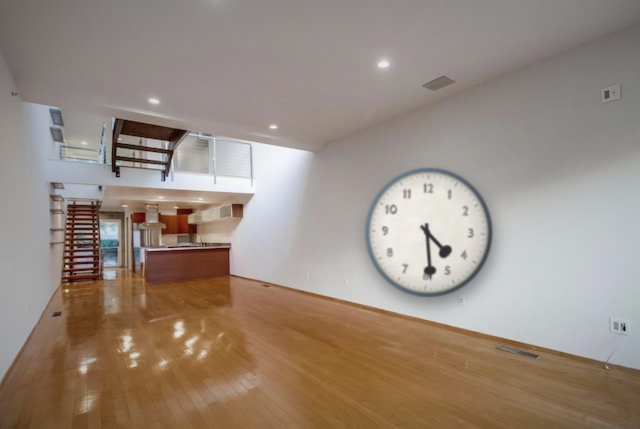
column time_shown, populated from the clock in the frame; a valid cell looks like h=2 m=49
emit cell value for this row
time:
h=4 m=29
